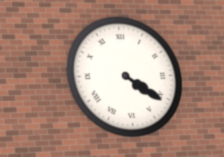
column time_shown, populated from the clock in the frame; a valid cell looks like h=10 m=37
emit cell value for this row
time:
h=4 m=21
